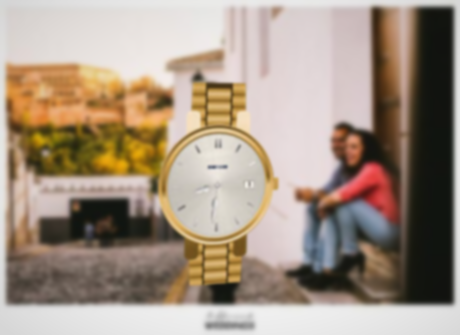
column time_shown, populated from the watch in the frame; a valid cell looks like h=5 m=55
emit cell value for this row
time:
h=8 m=31
